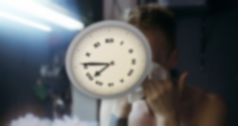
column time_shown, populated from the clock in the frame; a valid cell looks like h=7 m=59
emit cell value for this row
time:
h=7 m=46
